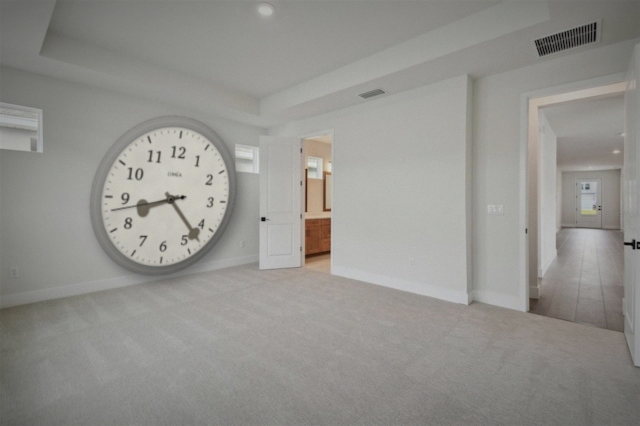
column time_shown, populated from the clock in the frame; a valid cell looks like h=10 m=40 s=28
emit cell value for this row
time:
h=8 m=22 s=43
